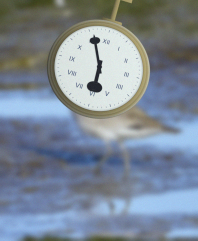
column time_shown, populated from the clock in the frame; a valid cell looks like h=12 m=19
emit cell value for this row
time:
h=5 m=56
